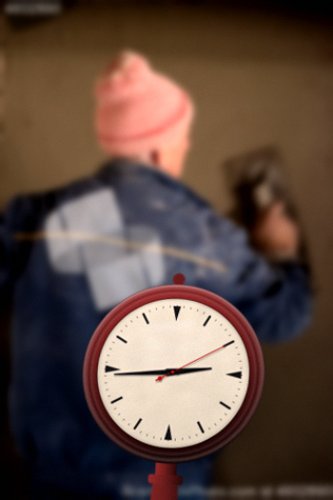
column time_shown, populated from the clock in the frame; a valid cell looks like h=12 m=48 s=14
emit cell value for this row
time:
h=2 m=44 s=10
